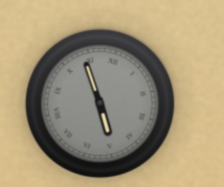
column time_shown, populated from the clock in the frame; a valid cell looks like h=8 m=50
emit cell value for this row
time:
h=4 m=54
